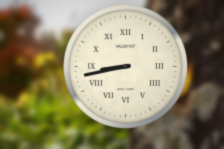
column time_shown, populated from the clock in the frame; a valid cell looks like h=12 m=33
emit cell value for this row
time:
h=8 m=43
